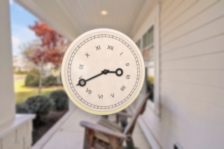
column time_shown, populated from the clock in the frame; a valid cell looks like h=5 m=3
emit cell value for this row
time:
h=2 m=39
